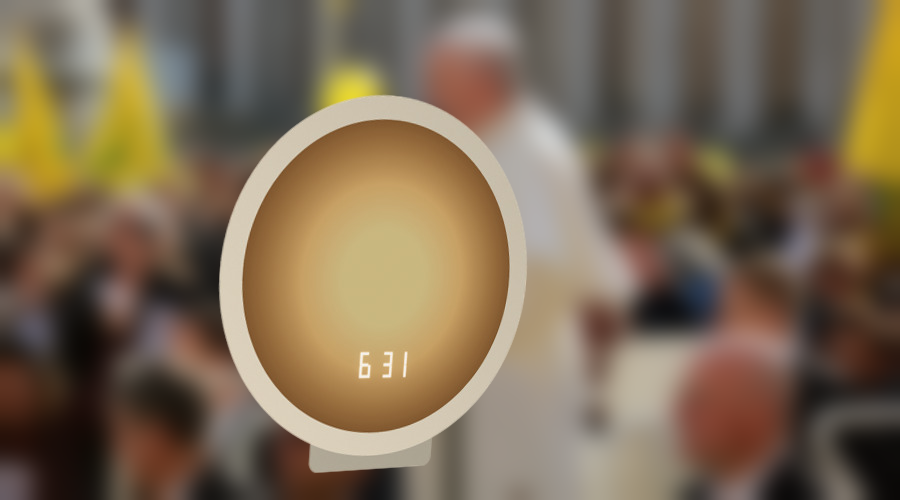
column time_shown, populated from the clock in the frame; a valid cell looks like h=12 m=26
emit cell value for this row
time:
h=6 m=31
